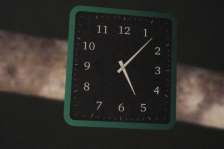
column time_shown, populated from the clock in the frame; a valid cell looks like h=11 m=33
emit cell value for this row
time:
h=5 m=7
